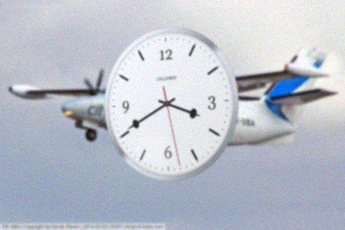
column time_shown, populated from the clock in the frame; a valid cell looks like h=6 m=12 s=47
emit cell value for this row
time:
h=3 m=40 s=28
